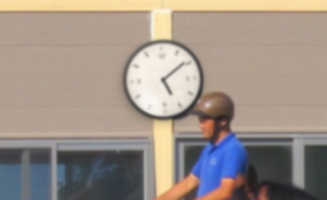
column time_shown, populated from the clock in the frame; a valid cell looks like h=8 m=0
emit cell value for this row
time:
h=5 m=9
